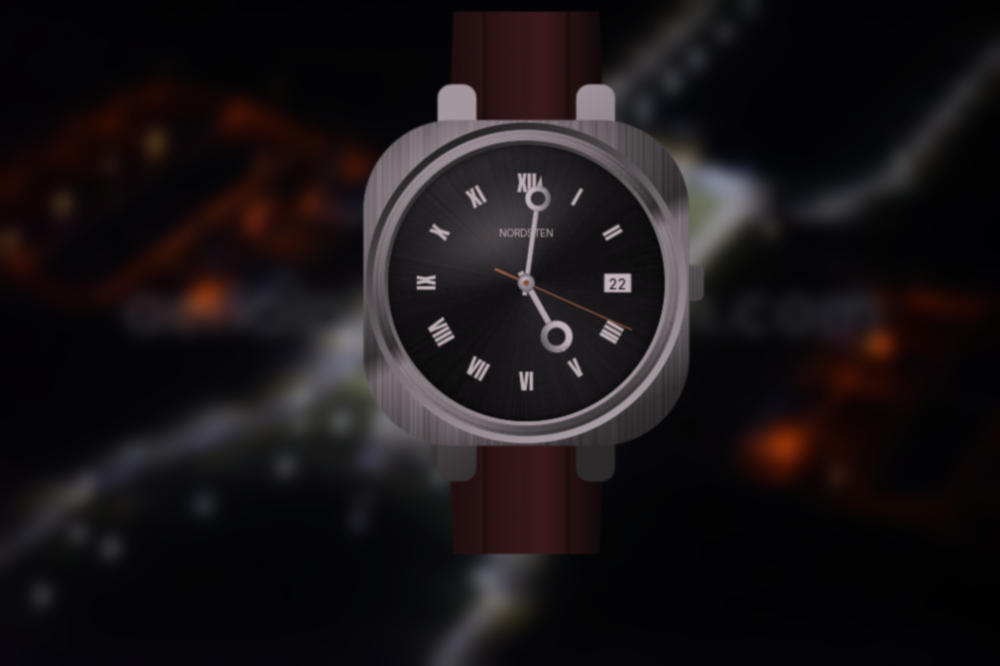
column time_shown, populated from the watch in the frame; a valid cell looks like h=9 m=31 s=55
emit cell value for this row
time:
h=5 m=1 s=19
